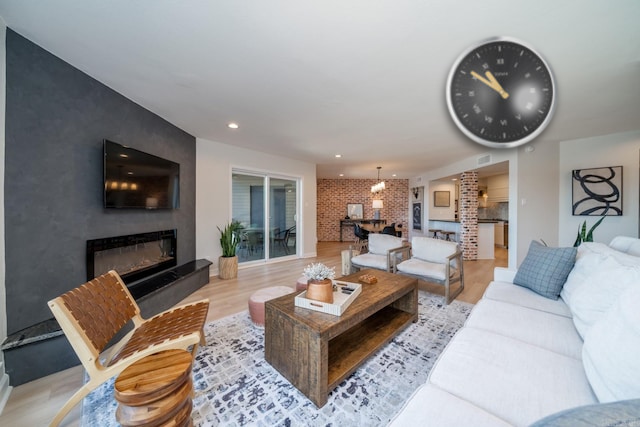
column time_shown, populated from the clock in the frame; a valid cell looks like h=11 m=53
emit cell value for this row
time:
h=10 m=51
